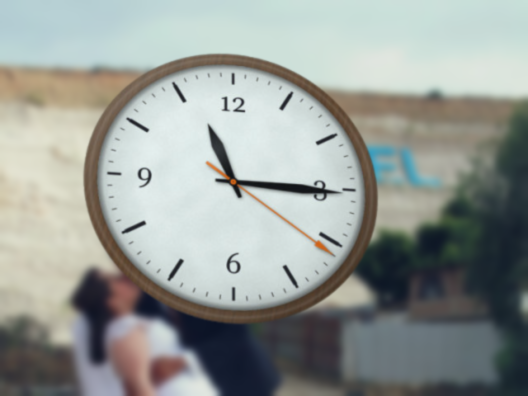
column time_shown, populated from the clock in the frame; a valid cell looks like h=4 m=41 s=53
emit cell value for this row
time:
h=11 m=15 s=21
